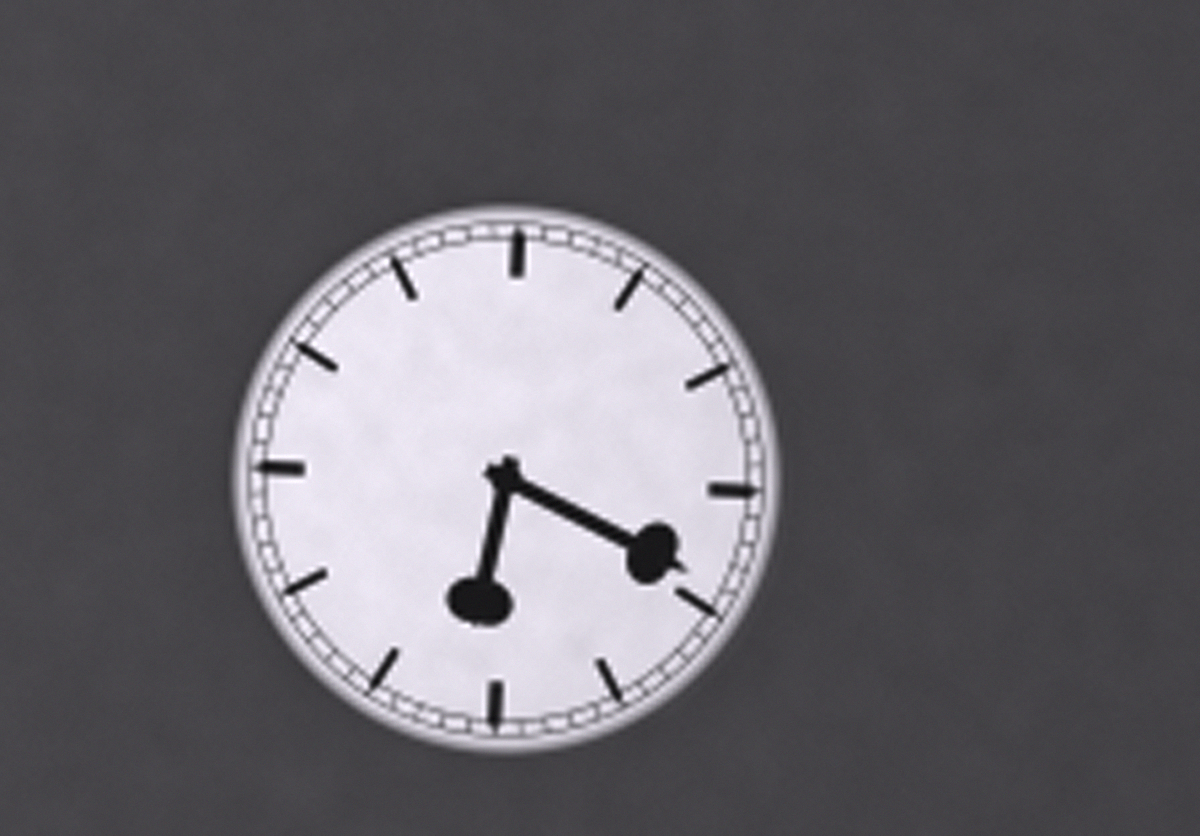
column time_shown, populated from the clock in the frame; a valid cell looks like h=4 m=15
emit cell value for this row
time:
h=6 m=19
